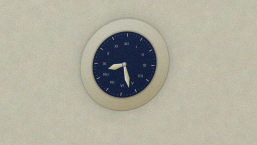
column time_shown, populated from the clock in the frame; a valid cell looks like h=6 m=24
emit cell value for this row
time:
h=8 m=27
